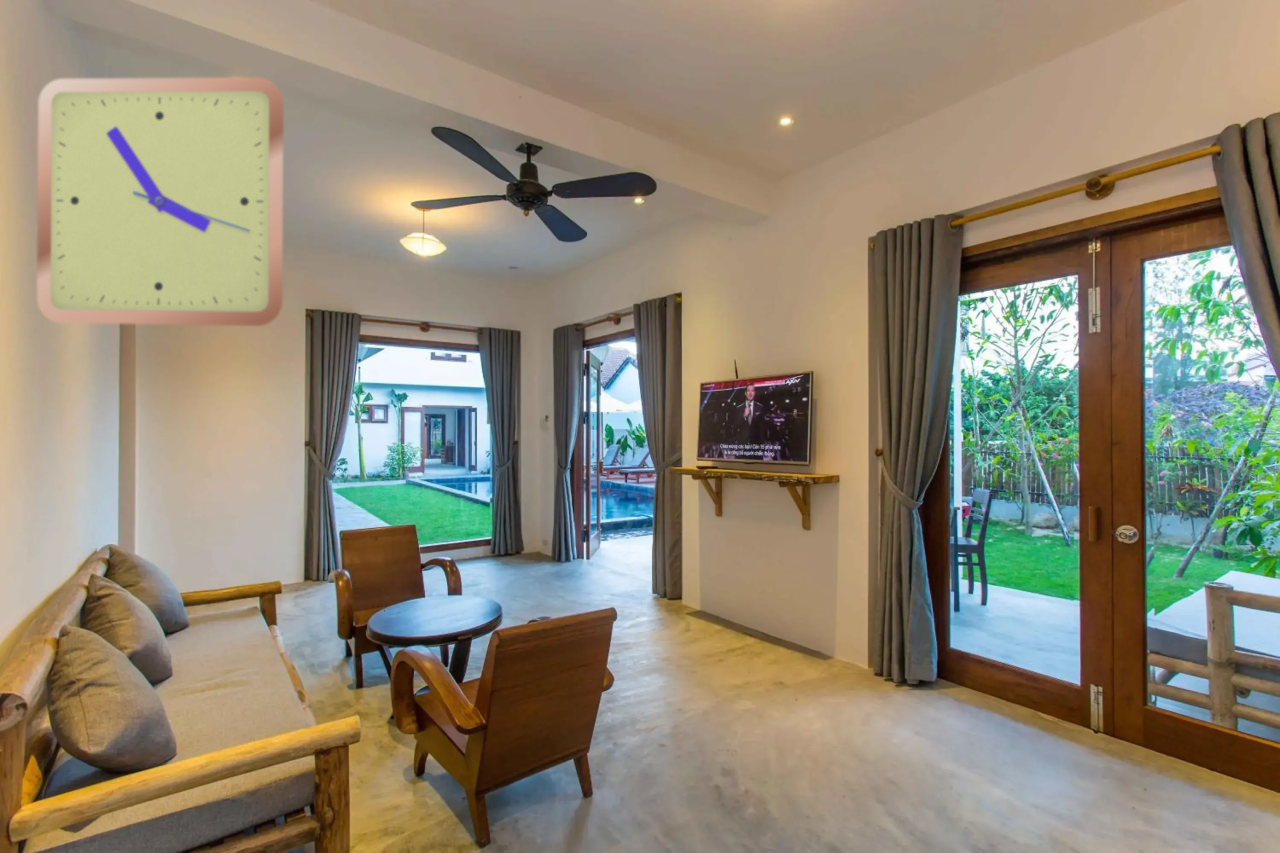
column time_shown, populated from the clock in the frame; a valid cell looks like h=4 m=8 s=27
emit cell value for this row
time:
h=3 m=54 s=18
